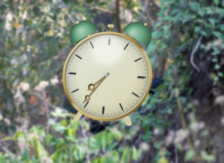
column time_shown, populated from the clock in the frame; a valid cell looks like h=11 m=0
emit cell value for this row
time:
h=7 m=36
